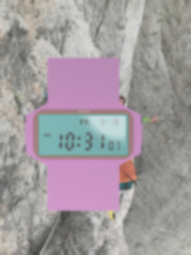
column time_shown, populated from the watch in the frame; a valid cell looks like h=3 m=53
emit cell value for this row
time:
h=10 m=31
